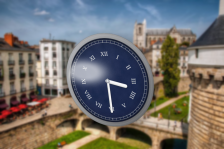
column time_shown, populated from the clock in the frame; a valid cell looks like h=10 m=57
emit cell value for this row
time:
h=3 m=30
